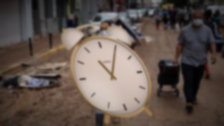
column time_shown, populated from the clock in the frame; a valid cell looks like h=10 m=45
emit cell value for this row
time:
h=11 m=5
